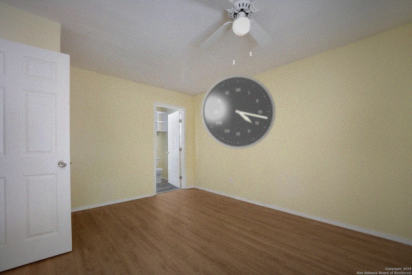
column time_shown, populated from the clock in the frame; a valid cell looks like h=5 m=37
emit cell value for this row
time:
h=4 m=17
